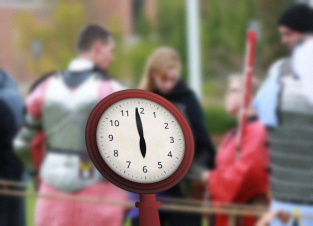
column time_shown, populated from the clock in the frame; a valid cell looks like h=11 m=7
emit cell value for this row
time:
h=5 m=59
